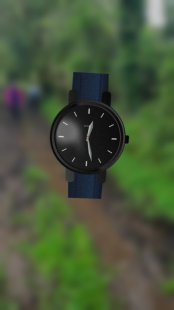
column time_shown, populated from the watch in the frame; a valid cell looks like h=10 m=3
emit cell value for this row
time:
h=12 m=28
